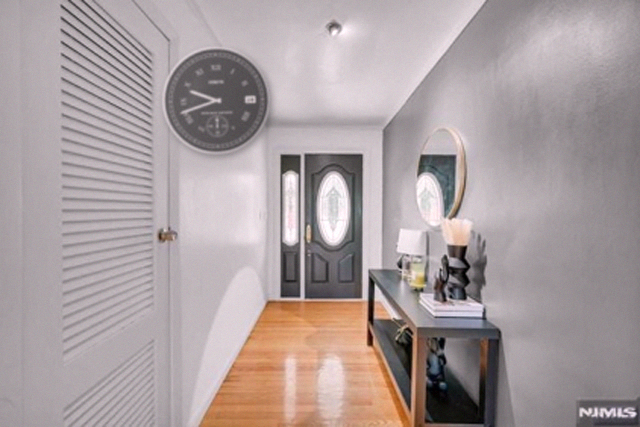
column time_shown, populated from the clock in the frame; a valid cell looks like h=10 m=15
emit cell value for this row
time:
h=9 m=42
